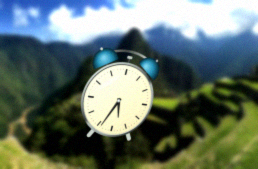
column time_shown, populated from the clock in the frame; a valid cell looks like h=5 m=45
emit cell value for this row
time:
h=5 m=34
